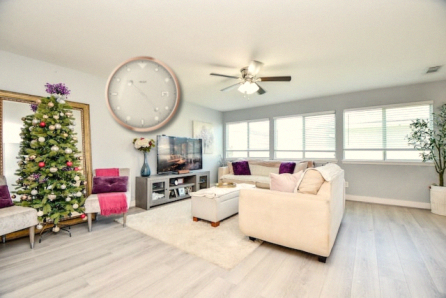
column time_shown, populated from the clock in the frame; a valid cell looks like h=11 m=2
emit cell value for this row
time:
h=10 m=23
